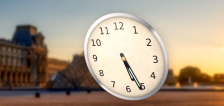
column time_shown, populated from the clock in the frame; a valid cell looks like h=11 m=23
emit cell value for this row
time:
h=5 m=26
